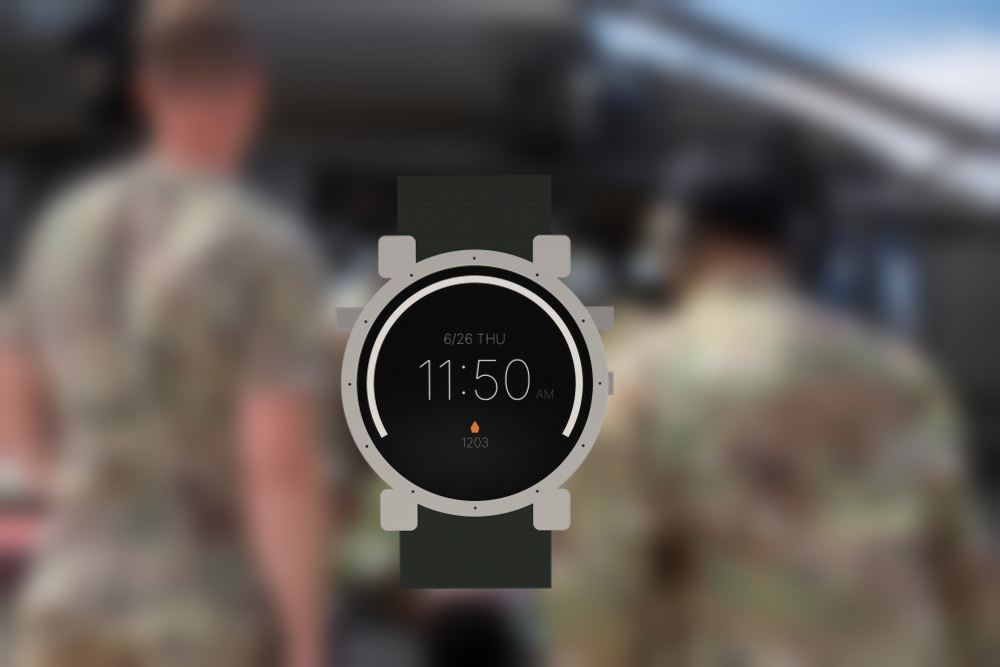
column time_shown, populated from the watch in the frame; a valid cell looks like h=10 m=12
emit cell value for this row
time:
h=11 m=50
